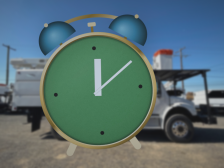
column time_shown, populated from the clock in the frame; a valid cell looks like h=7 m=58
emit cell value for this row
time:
h=12 m=9
